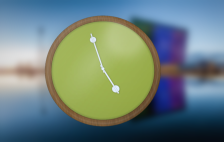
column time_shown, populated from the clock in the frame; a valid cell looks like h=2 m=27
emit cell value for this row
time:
h=4 m=57
